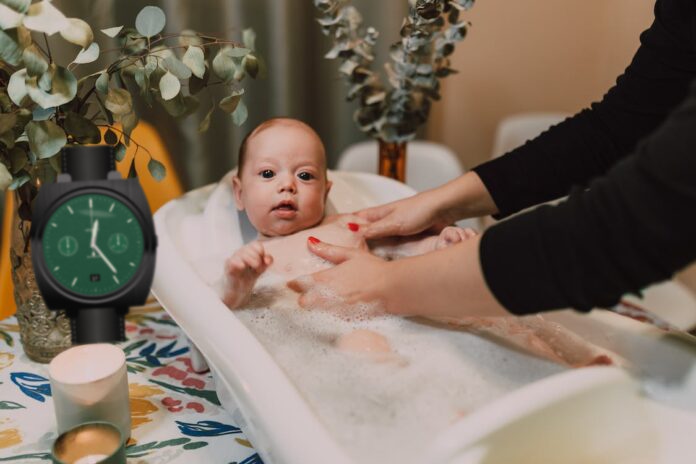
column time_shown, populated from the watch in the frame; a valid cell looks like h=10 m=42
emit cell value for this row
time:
h=12 m=24
